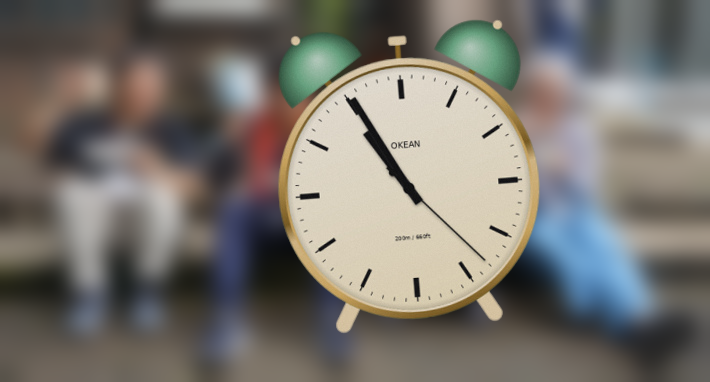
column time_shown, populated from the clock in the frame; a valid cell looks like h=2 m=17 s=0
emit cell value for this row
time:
h=10 m=55 s=23
